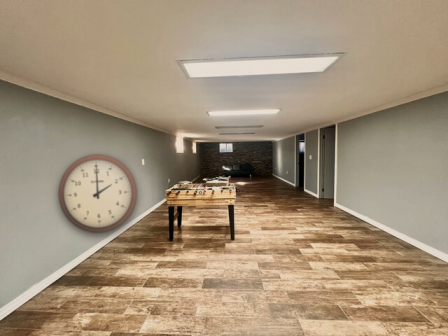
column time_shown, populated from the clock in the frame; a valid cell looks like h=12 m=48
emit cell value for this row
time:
h=2 m=0
